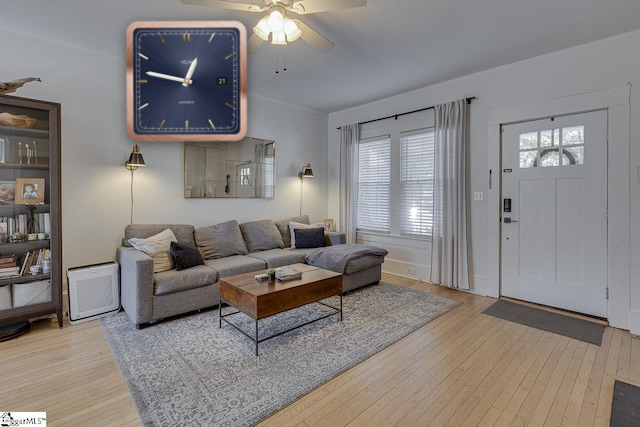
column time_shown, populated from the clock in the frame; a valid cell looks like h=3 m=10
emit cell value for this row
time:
h=12 m=47
